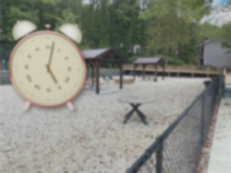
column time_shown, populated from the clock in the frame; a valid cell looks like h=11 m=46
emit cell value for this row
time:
h=5 m=2
